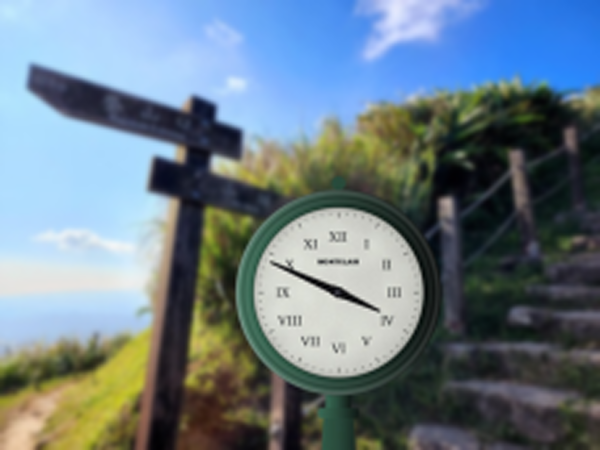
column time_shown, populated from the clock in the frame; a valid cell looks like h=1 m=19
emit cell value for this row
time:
h=3 m=49
